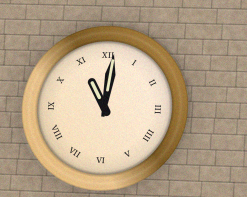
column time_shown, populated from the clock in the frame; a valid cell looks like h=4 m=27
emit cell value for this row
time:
h=11 m=1
